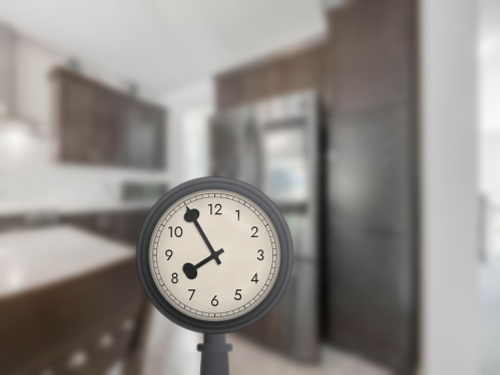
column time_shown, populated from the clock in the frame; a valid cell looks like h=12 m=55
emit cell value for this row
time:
h=7 m=55
